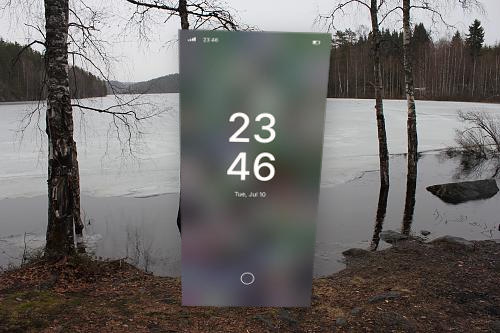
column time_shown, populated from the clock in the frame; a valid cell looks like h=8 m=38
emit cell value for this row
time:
h=23 m=46
